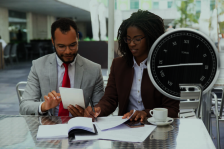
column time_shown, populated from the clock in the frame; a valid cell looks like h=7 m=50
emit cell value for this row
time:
h=2 m=43
